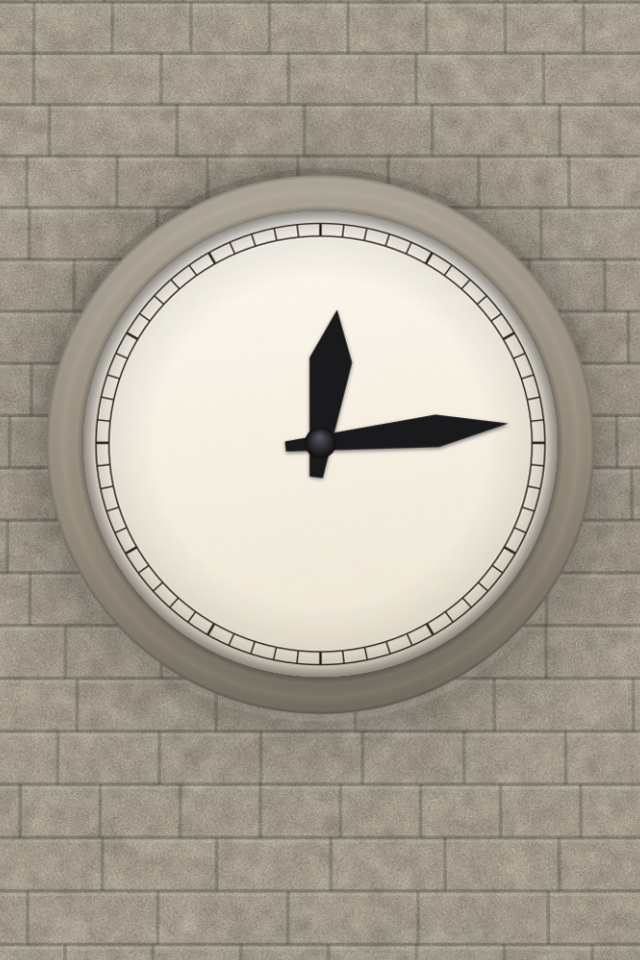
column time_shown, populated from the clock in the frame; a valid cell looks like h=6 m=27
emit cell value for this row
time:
h=12 m=14
